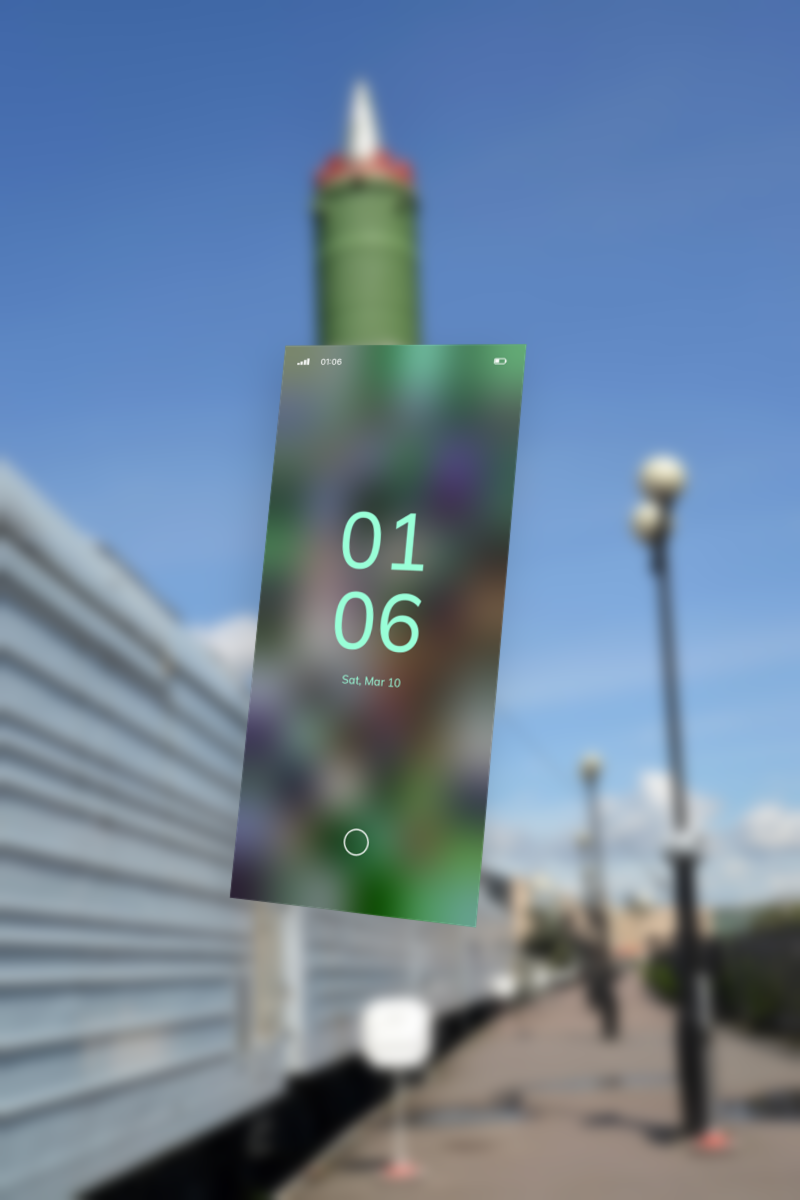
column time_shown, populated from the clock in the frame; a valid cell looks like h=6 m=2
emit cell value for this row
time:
h=1 m=6
